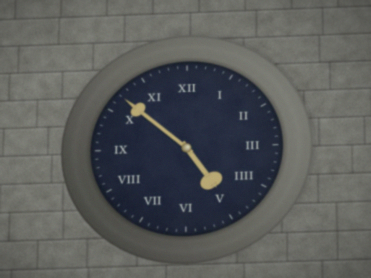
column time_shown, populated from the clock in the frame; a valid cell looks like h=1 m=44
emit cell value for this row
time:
h=4 m=52
